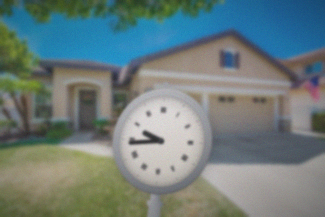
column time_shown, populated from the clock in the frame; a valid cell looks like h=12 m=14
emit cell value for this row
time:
h=9 m=44
